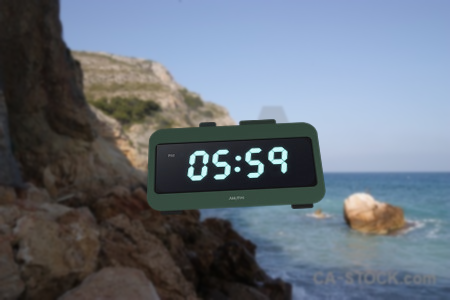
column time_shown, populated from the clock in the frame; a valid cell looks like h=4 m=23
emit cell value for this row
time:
h=5 m=59
